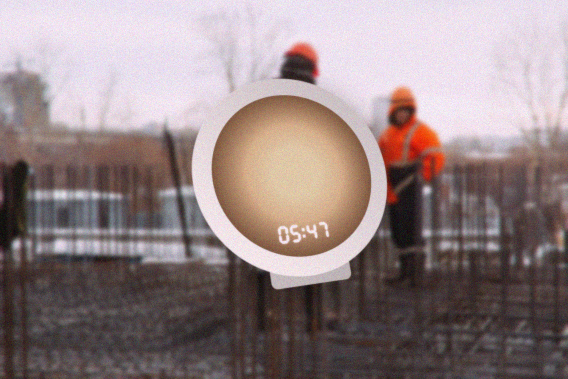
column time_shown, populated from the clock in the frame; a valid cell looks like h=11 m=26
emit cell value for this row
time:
h=5 m=47
